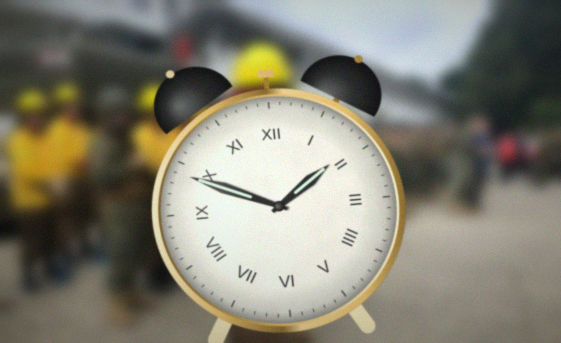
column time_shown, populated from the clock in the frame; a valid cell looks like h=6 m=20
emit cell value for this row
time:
h=1 m=49
